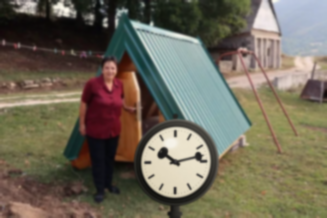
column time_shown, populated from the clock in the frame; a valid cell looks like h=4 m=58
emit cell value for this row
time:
h=10 m=13
